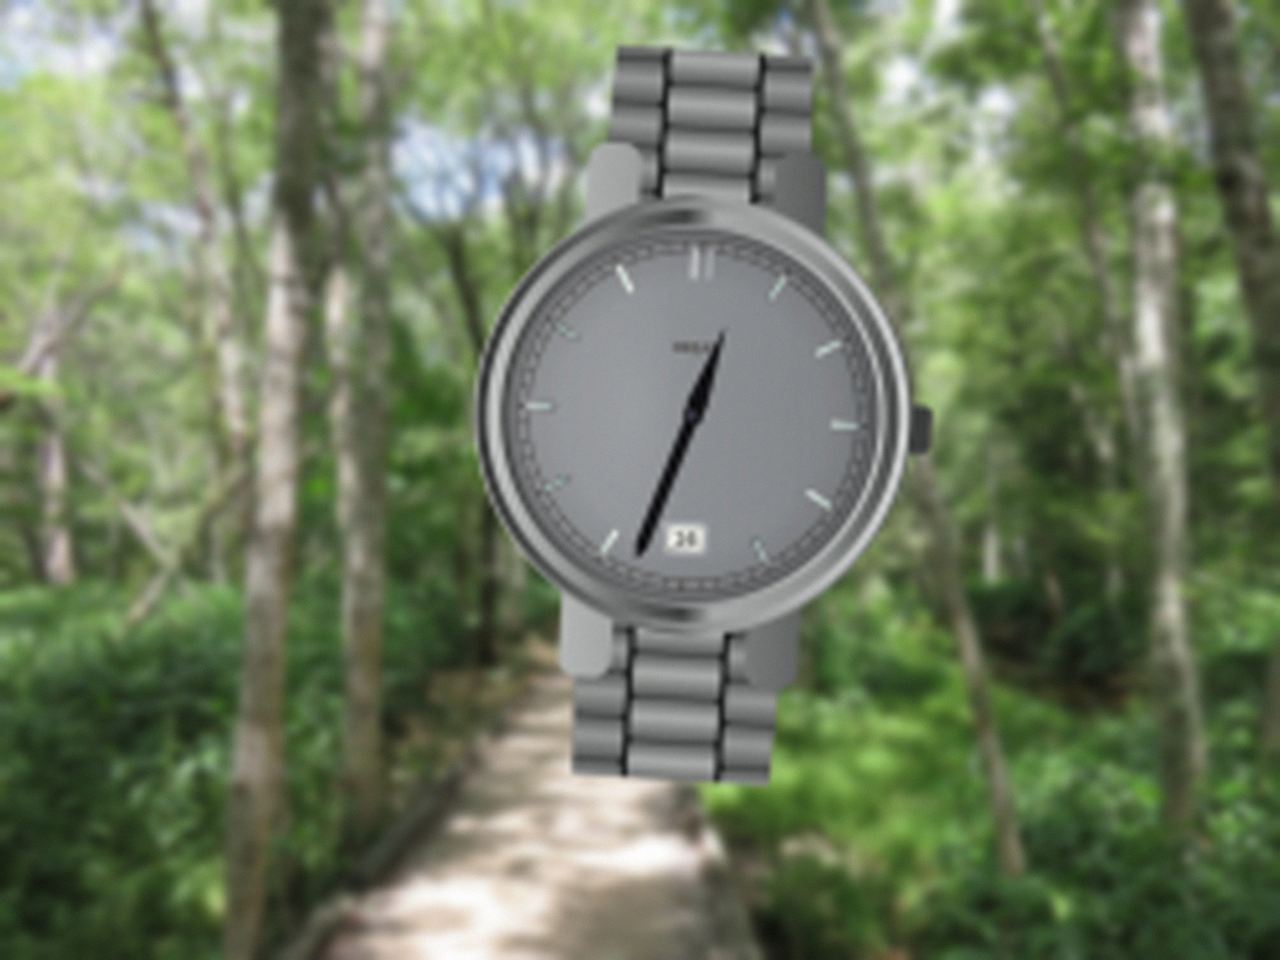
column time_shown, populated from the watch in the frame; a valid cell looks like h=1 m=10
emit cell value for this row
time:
h=12 m=33
